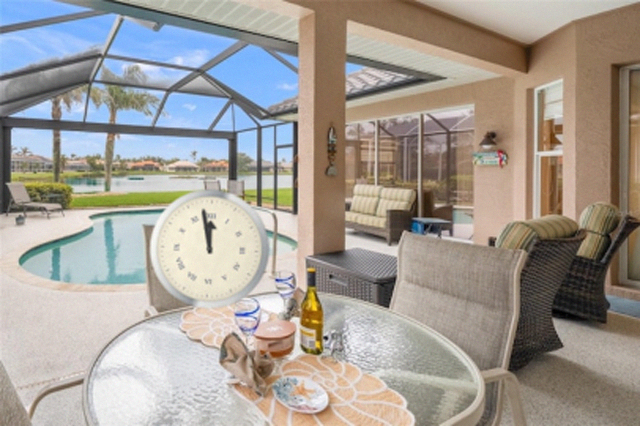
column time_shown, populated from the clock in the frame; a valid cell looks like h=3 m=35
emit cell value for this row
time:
h=11 m=58
